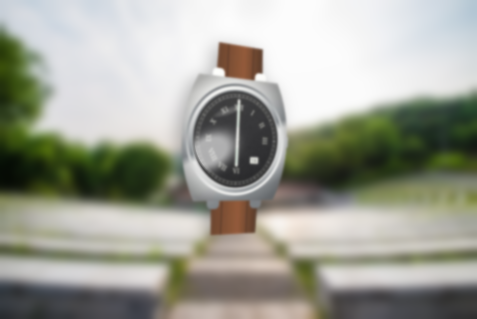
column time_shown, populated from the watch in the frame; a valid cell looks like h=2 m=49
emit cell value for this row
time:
h=6 m=0
